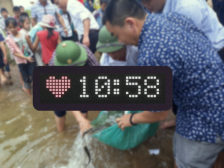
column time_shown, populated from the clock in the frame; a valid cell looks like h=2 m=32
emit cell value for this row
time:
h=10 m=58
